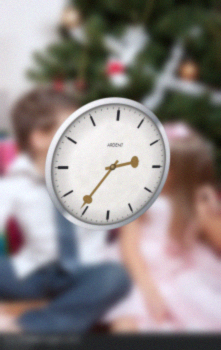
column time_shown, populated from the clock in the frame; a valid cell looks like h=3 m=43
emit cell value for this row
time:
h=2 m=36
